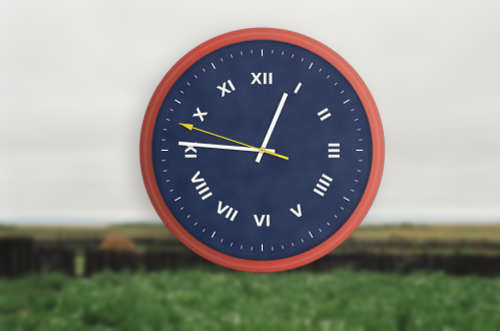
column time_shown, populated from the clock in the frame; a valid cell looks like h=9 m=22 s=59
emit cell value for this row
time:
h=12 m=45 s=48
